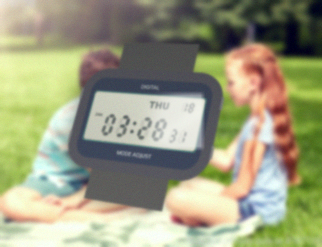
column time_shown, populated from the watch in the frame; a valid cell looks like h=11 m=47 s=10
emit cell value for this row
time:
h=3 m=28 s=31
